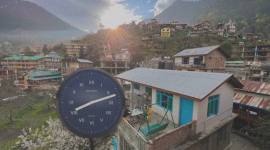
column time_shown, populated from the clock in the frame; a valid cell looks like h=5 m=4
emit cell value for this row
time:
h=8 m=12
